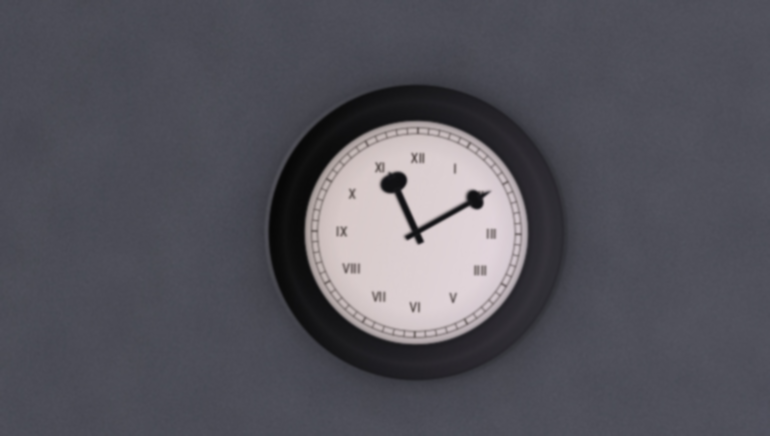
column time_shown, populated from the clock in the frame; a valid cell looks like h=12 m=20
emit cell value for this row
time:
h=11 m=10
